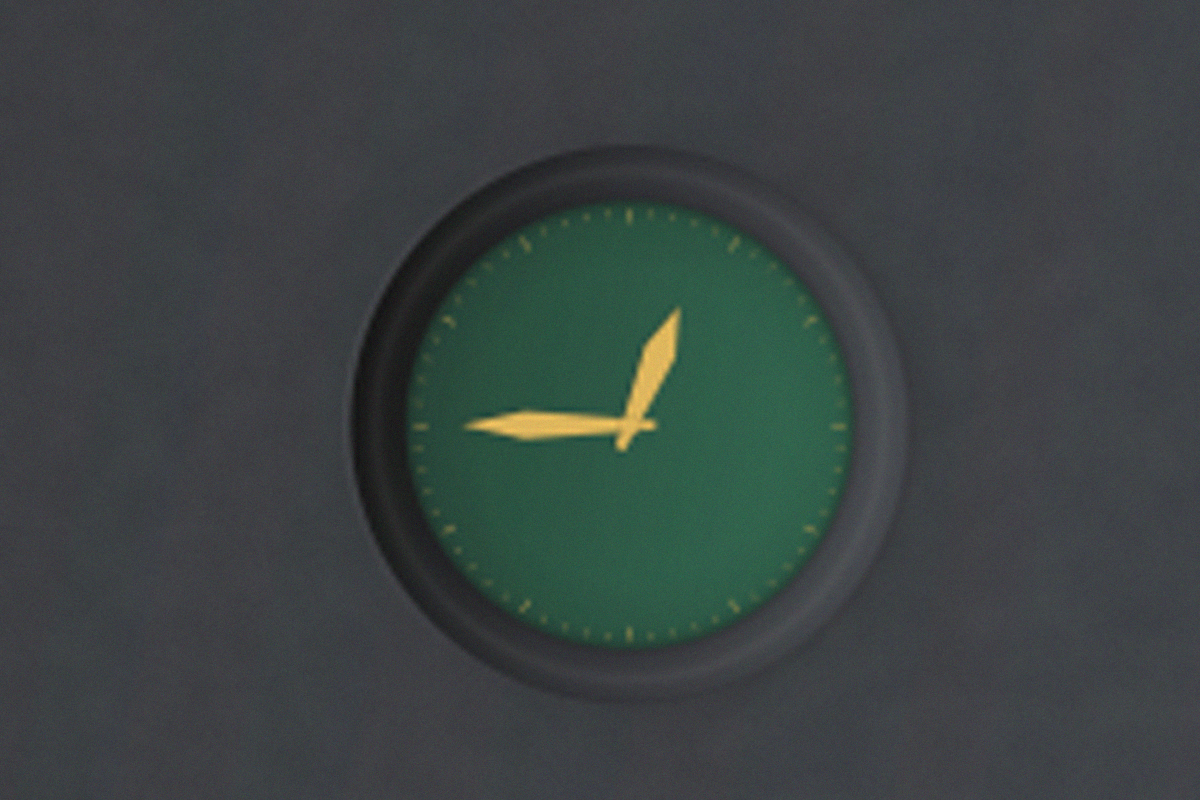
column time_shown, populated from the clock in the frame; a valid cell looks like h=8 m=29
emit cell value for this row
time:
h=12 m=45
